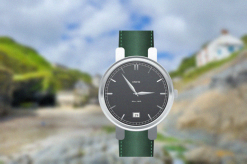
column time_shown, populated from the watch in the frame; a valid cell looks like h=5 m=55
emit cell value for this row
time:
h=2 m=54
